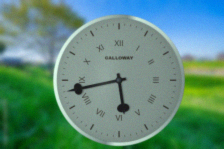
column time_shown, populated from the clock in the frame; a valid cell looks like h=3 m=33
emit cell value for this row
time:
h=5 m=43
